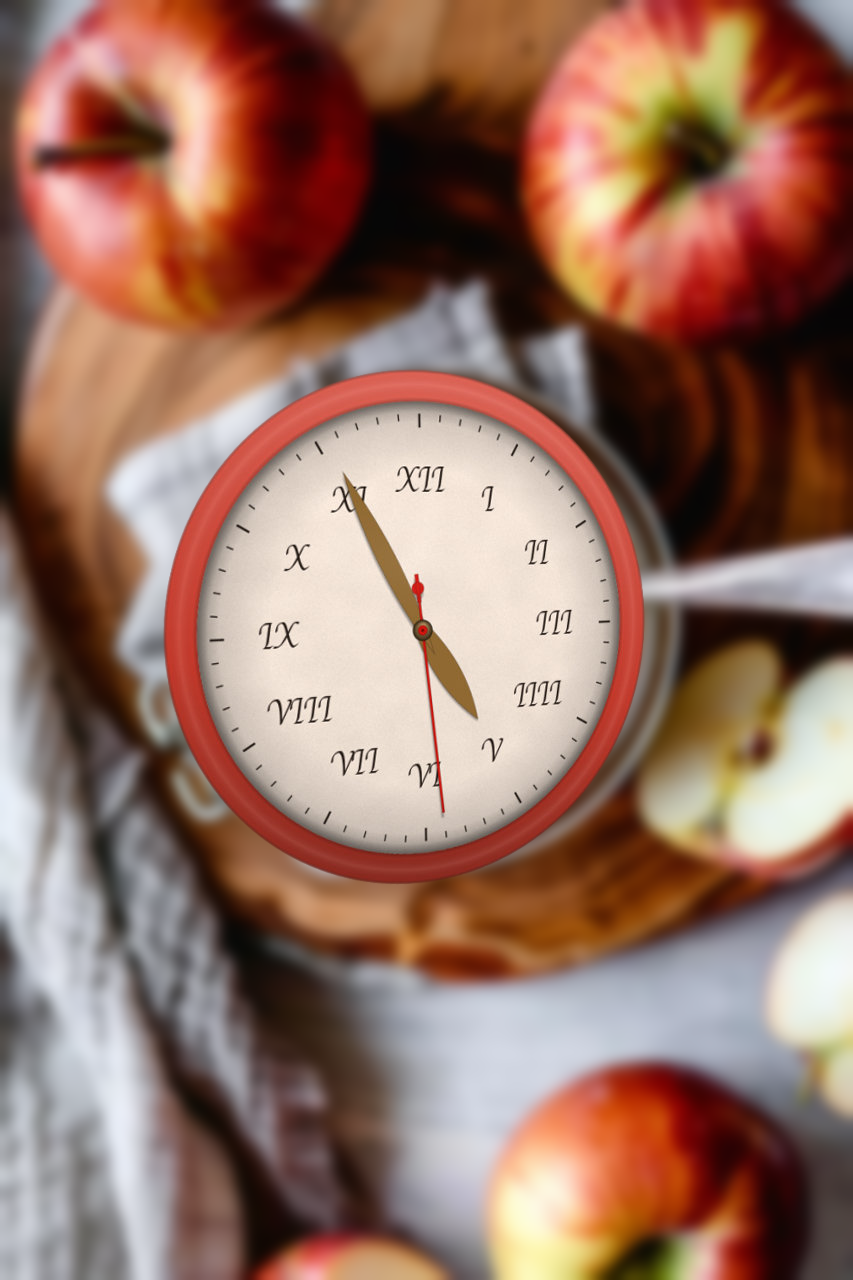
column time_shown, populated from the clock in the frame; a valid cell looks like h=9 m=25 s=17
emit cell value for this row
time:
h=4 m=55 s=29
